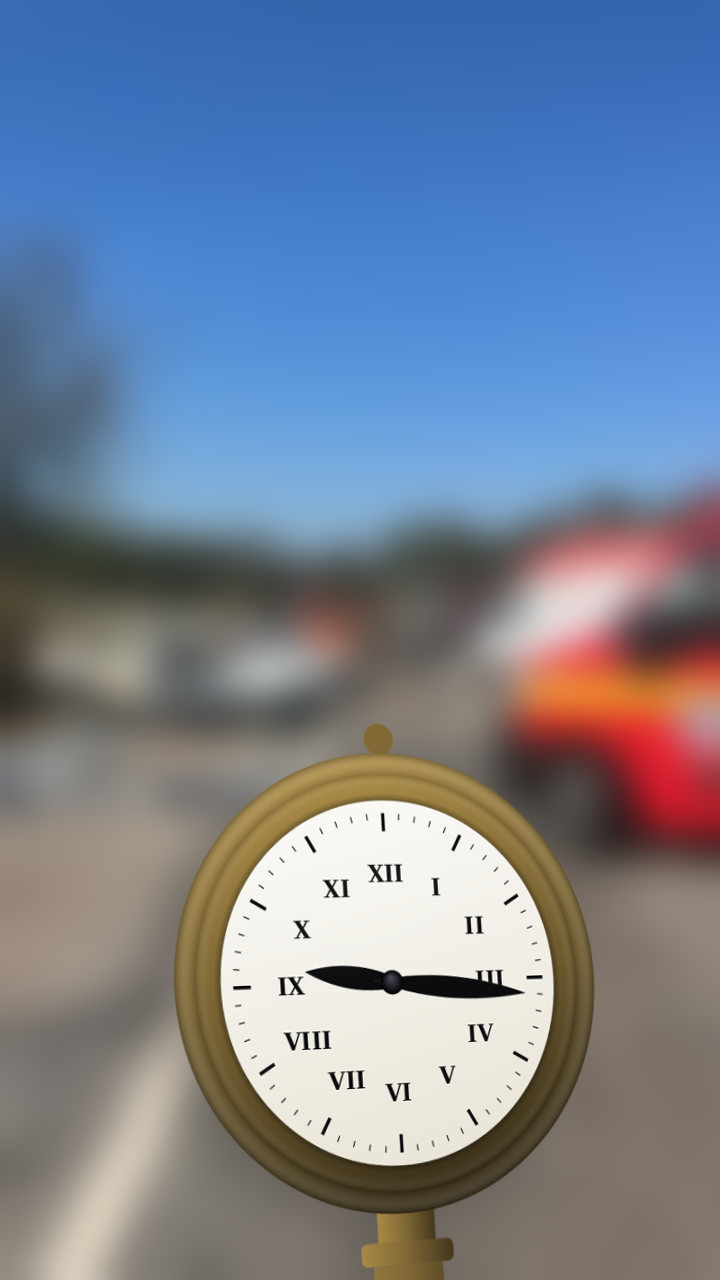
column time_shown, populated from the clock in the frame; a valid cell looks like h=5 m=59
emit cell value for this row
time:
h=9 m=16
